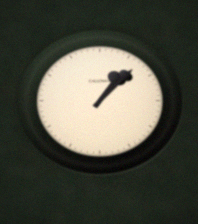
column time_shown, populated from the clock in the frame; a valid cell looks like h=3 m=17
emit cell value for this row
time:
h=1 m=7
